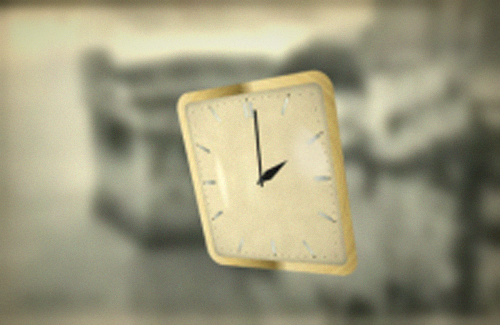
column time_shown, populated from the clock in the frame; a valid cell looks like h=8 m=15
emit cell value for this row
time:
h=2 m=1
